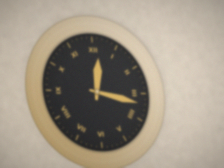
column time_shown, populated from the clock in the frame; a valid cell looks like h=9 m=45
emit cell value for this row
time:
h=12 m=17
